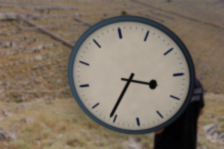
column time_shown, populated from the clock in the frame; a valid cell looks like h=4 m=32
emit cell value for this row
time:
h=3 m=36
